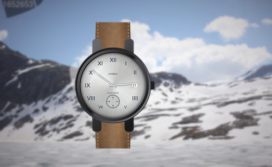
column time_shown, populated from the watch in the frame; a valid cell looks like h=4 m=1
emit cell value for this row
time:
h=2 m=51
